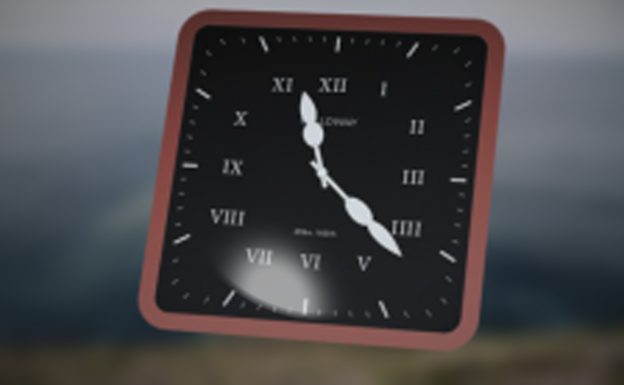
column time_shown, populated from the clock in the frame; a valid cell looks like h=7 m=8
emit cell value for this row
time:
h=11 m=22
